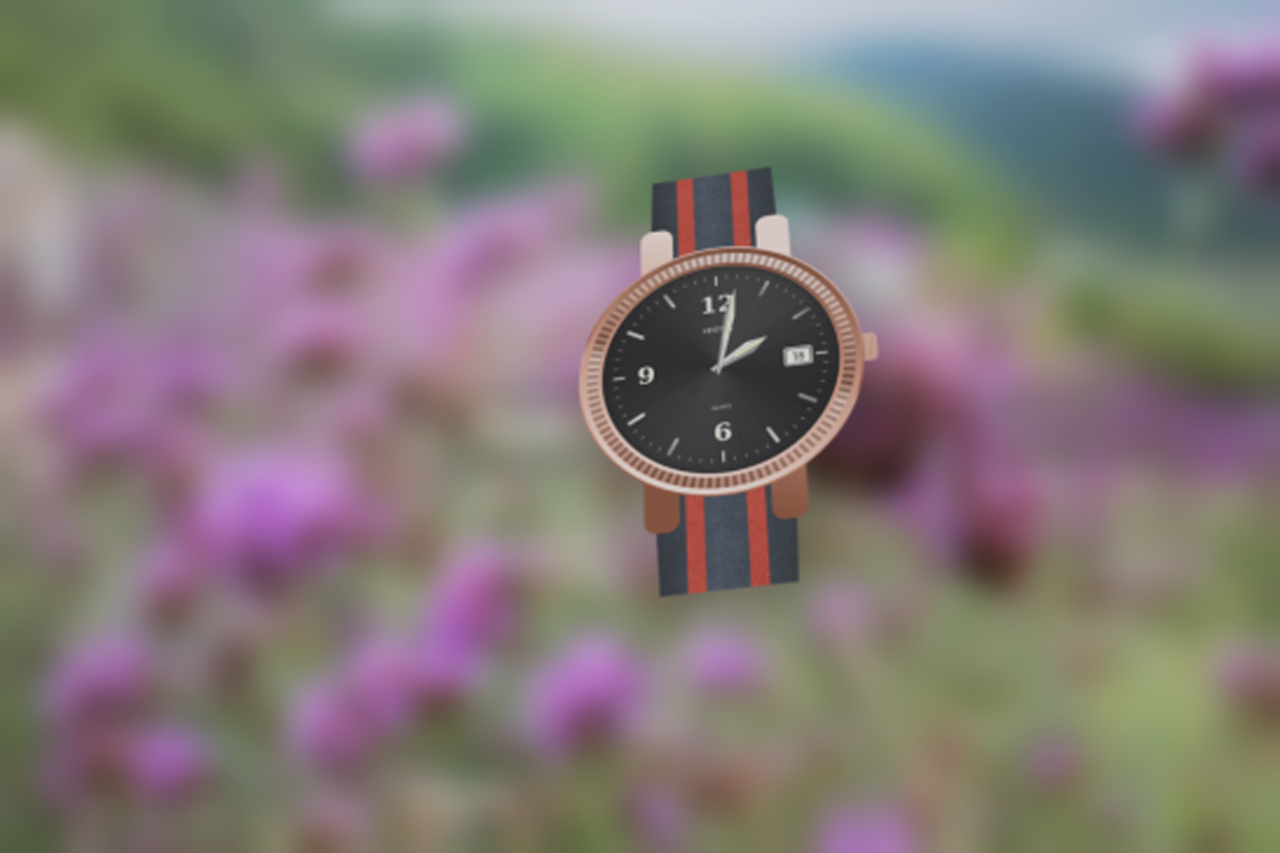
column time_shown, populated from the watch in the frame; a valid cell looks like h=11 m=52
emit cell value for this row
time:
h=2 m=2
